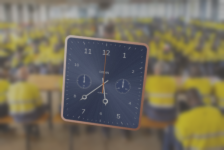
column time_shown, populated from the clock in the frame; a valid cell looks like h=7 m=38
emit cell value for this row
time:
h=5 m=38
